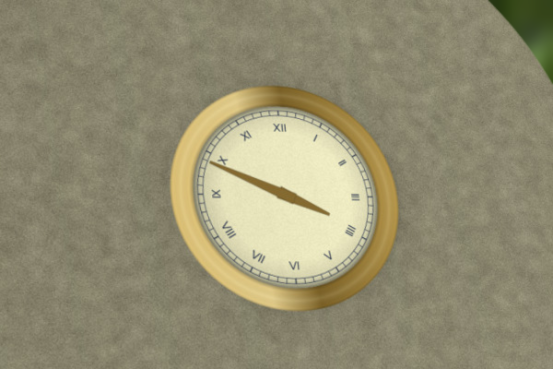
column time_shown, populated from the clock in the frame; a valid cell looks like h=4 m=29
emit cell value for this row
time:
h=3 m=49
